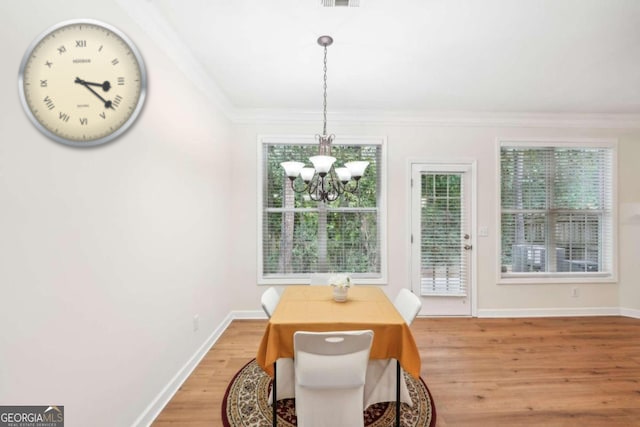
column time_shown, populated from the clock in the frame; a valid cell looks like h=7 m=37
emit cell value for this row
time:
h=3 m=22
